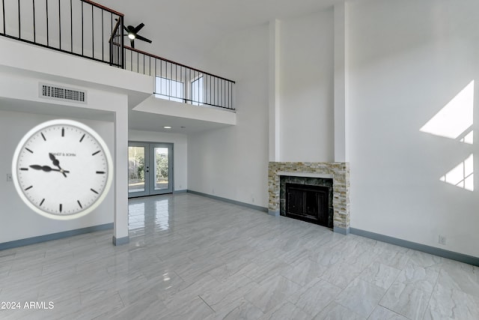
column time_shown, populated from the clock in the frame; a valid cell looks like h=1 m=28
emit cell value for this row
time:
h=10 m=46
